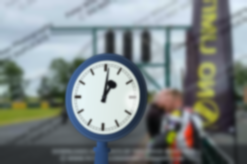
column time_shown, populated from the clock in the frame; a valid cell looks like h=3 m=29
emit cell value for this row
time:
h=1 m=1
